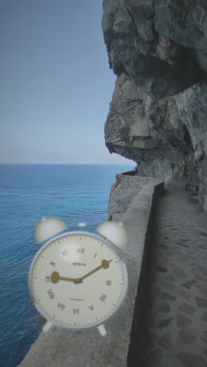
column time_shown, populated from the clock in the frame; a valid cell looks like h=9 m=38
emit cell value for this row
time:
h=9 m=9
